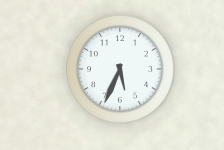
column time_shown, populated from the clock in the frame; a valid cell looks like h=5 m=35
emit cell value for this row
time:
h=5 m=34
